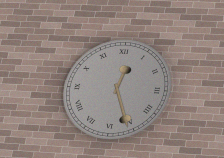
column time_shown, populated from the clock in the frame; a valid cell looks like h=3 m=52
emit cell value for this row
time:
h=12 m=26
